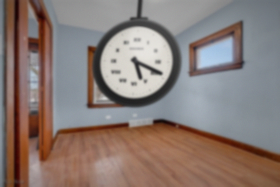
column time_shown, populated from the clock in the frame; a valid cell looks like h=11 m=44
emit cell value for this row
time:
h=5 m=19
